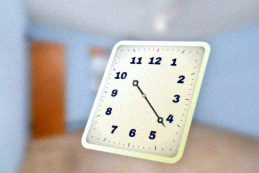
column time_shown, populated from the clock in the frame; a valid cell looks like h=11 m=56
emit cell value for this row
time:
h=10 m=22
